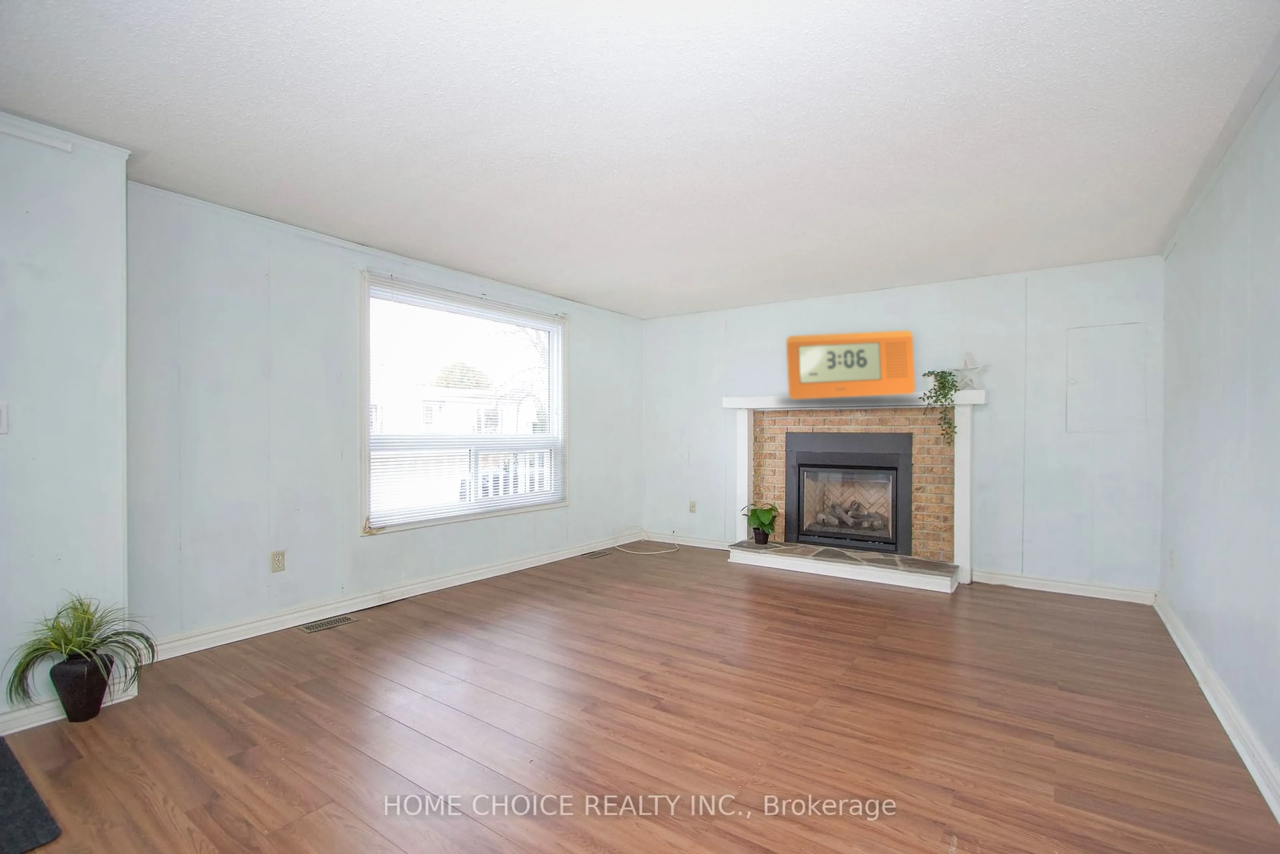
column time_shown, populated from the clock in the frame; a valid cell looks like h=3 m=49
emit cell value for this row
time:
h=3 m=6
